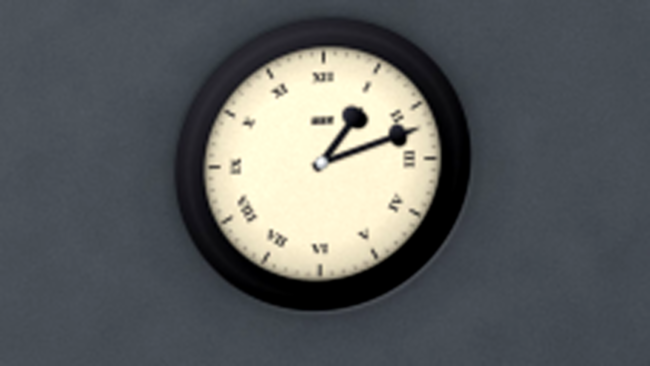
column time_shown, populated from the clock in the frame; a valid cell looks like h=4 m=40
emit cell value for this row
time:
h=1 m=12
